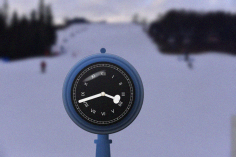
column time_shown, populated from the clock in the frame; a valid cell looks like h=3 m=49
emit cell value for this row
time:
h=3 m=42
